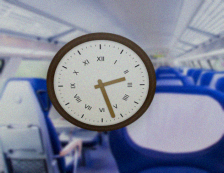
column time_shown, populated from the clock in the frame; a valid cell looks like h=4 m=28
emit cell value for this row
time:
h=2 m=27
